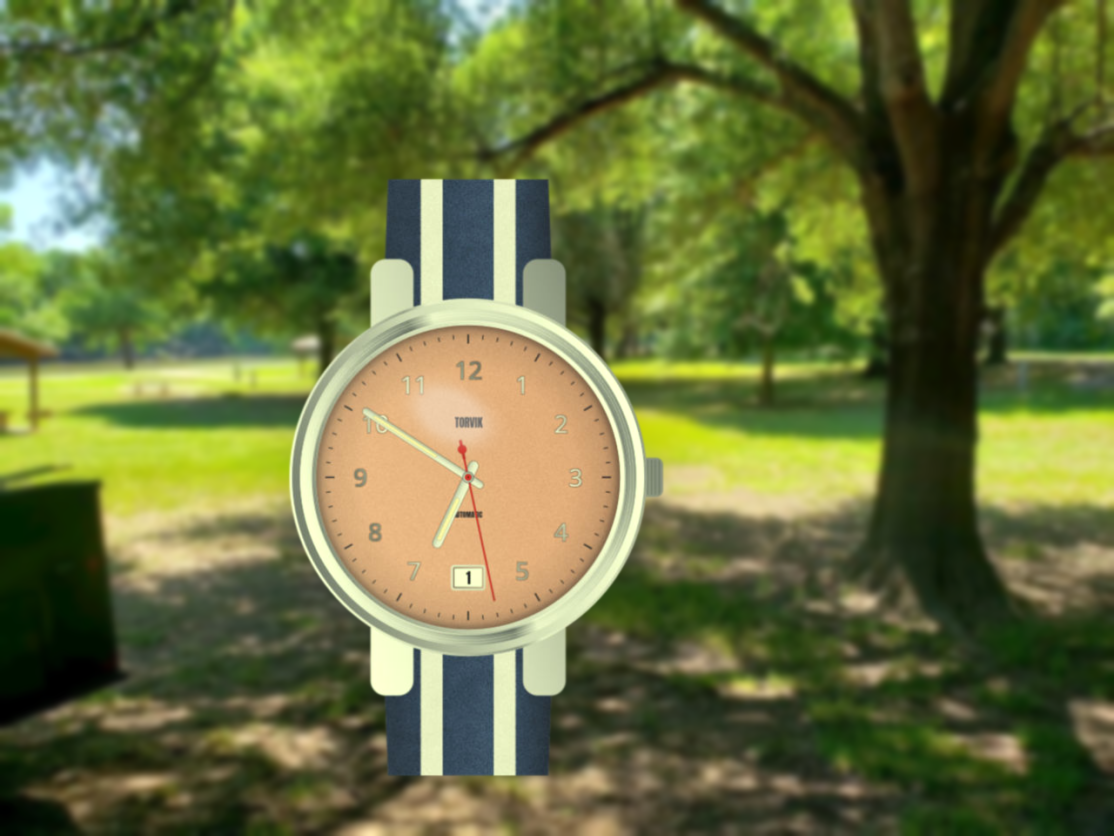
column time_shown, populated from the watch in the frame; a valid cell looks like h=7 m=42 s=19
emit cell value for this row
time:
h=6 m=50 s=28
